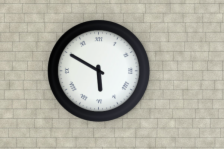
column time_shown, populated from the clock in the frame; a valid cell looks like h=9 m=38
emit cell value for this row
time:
h=5 m=50
